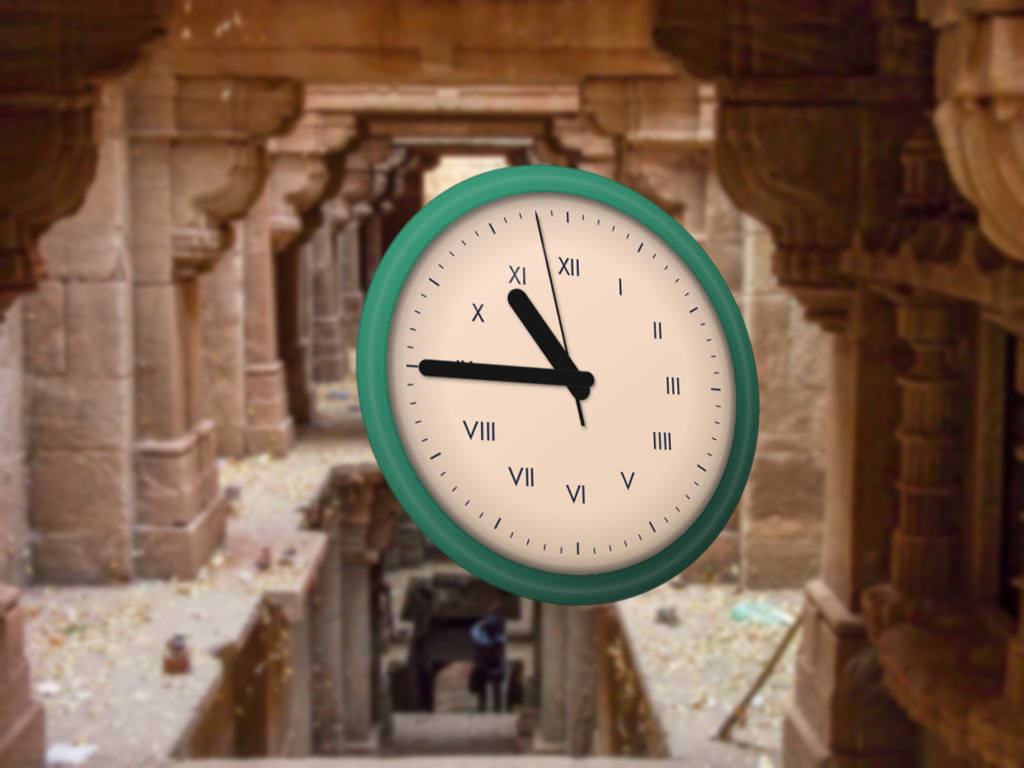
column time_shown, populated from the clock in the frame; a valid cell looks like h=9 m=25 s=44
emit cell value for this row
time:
h=10 m=44 s=58
